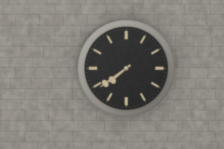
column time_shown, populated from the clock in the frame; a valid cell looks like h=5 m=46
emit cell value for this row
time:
h=7 m=39
